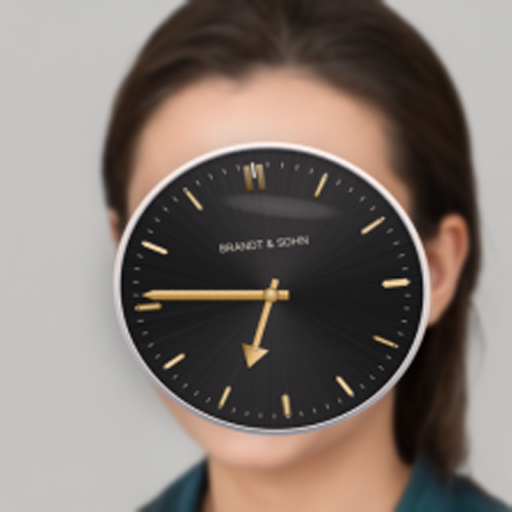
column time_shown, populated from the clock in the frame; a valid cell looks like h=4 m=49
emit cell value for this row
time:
h=6 m=46
